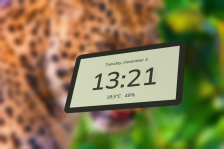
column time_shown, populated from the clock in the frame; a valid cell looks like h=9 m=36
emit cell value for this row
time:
h=13 m=21
